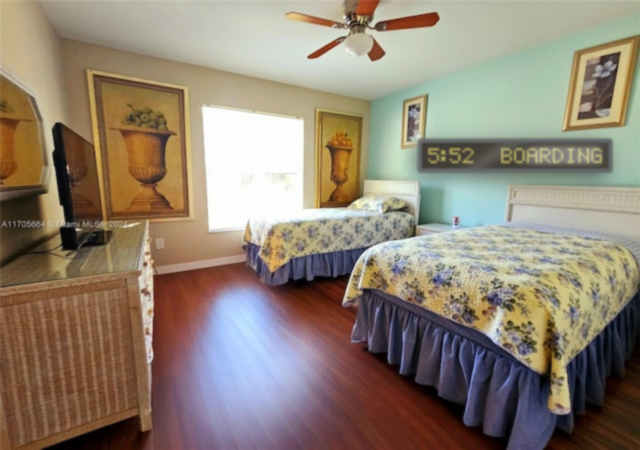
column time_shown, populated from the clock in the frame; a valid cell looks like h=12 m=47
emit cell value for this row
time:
h=5 m=52
